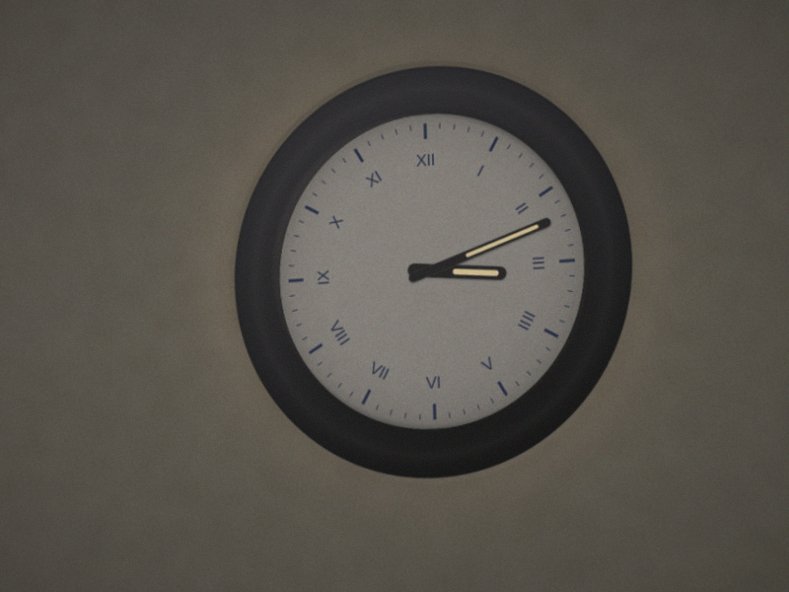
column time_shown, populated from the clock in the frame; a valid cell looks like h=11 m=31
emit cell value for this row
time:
h=3 m=12
